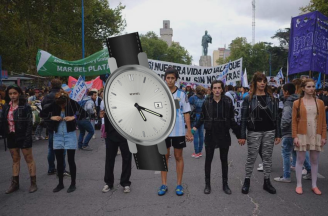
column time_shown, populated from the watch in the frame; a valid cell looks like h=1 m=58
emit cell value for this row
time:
h=5 m=19
